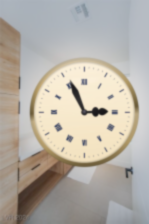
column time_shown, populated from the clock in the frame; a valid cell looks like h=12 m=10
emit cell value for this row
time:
h=2 m=56
